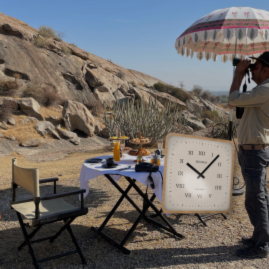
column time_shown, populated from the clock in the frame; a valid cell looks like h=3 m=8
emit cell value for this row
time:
h=10 m=7
